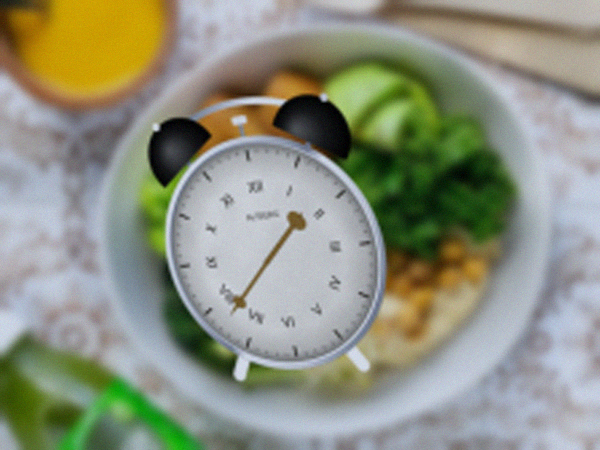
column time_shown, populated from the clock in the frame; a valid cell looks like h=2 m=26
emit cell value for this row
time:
h=1 m=38
